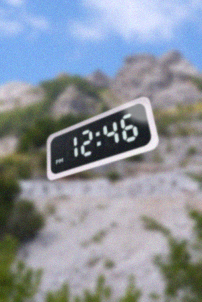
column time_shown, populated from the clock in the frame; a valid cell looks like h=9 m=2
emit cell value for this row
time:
h=12 m=46
